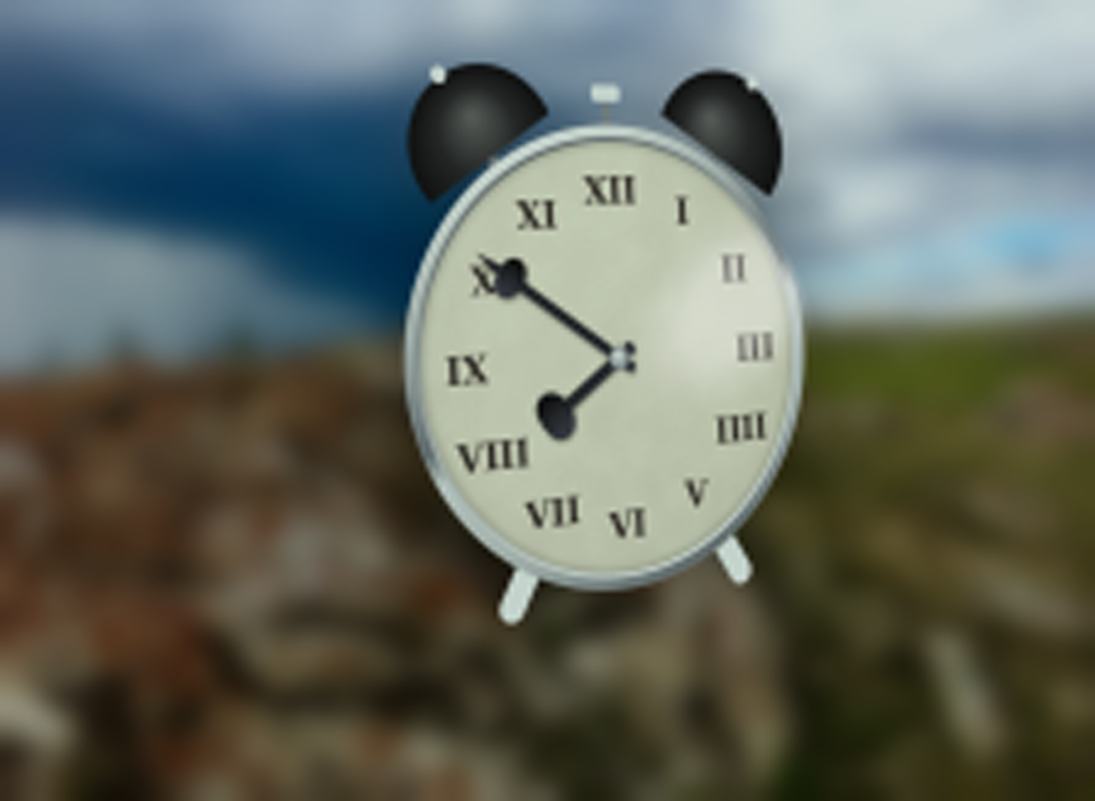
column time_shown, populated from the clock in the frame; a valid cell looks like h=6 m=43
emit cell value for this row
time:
h=7 m=51
